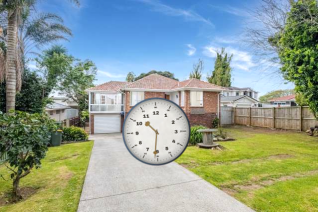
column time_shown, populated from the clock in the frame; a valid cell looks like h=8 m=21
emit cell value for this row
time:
h=10 m=31
